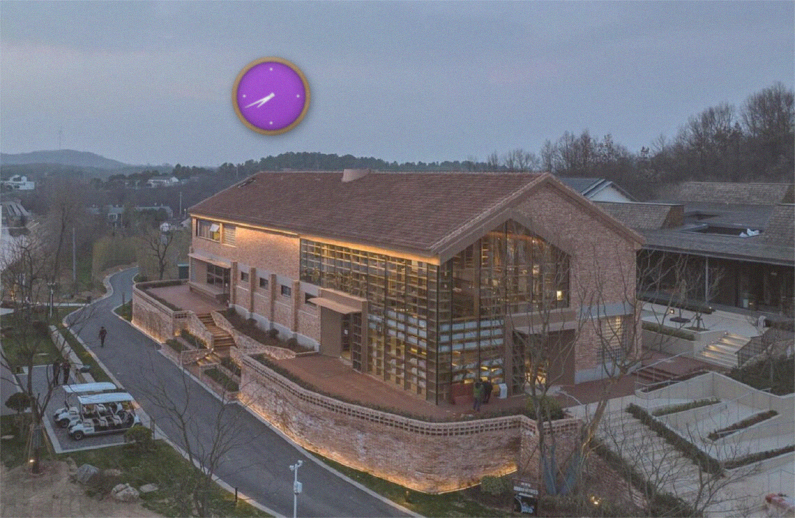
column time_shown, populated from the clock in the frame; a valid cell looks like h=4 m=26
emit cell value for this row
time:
h=7 m=41
